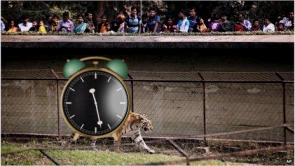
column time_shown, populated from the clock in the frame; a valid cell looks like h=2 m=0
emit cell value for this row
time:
h=11 m=28
